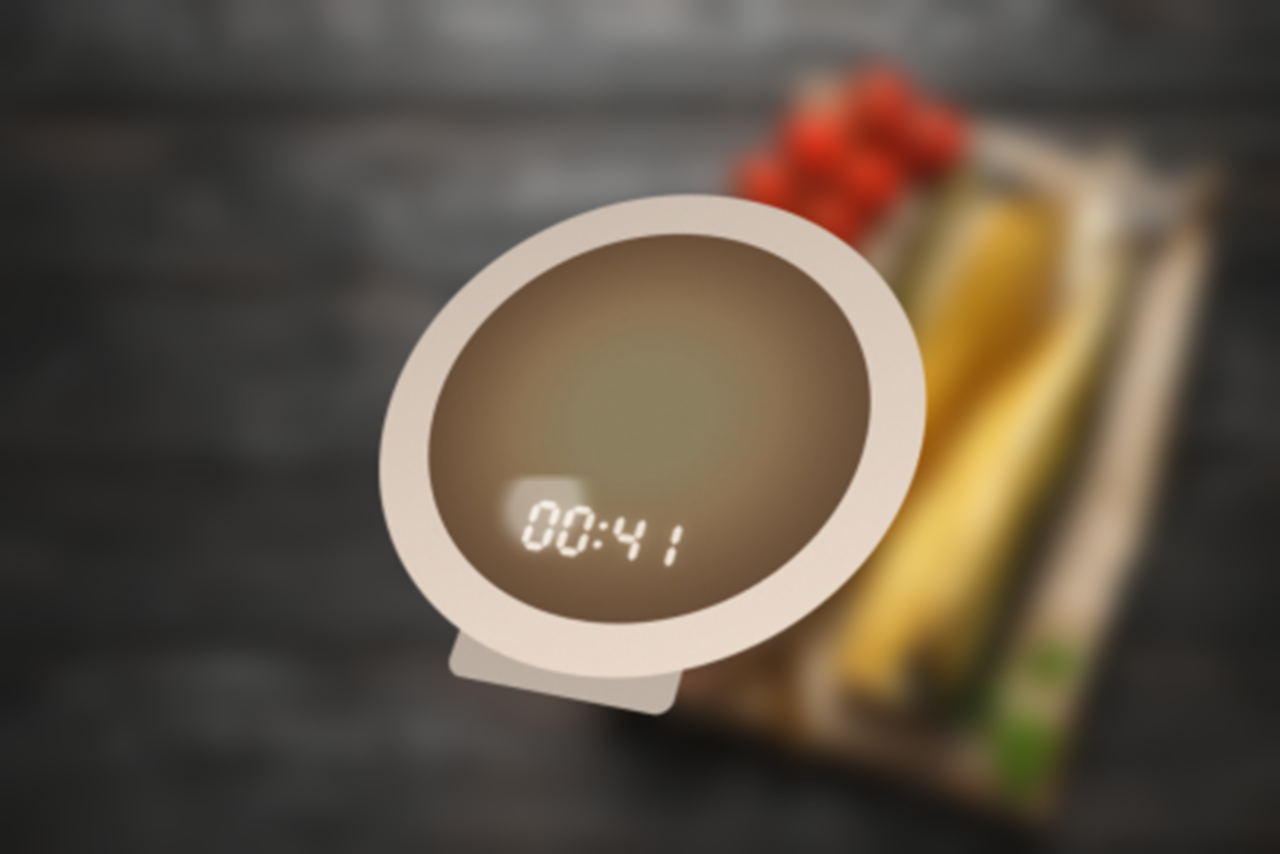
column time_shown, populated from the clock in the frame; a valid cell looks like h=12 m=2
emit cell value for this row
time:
h=0 m=41
